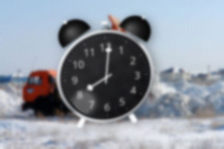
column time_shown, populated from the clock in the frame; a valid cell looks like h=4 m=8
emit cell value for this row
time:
h=8 m=1
